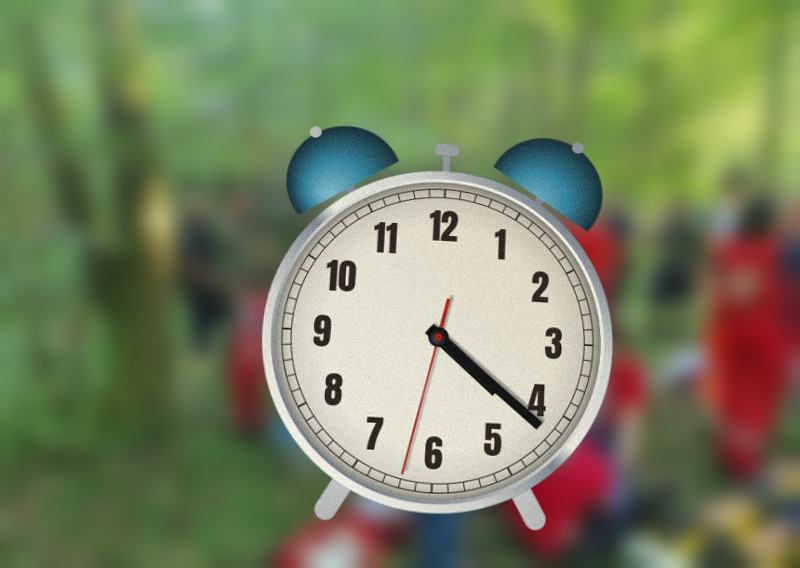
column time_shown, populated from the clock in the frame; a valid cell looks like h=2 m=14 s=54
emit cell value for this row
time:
h=4 m=21 s=32
